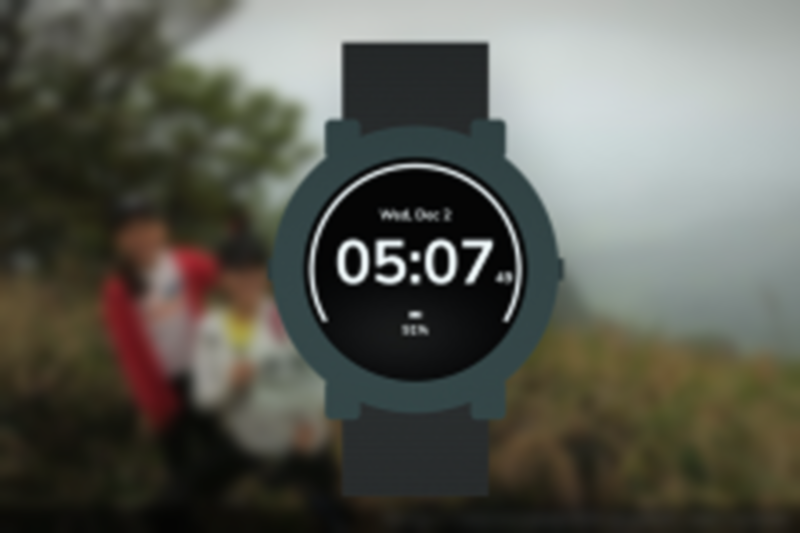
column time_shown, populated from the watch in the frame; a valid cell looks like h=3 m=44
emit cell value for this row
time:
h=5 m=7
